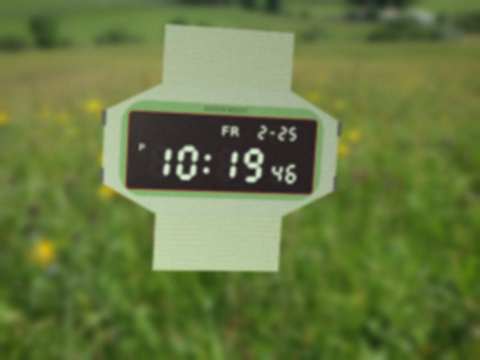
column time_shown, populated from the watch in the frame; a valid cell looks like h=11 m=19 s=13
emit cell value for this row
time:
h=10 m=19 s=46
